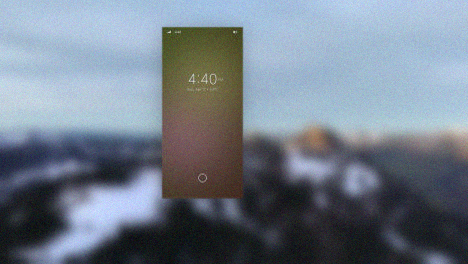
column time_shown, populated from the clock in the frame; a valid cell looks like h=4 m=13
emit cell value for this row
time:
h=4 m=40
